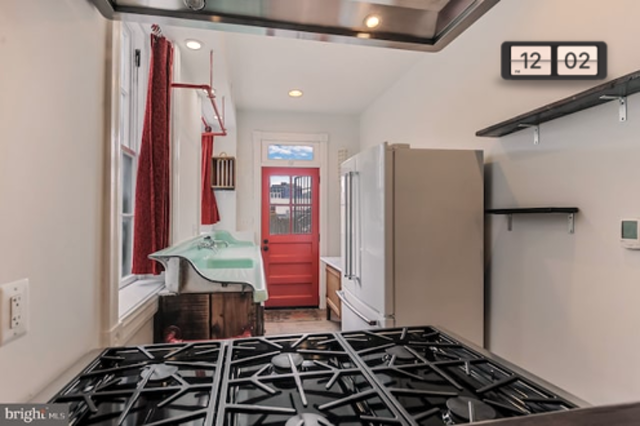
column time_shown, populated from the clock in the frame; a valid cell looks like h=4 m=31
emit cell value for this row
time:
h=12 m=2
